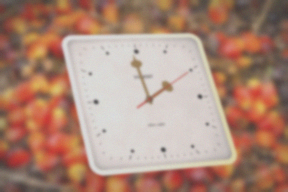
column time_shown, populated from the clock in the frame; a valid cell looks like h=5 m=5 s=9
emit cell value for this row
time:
h=1 m=59 s=10
